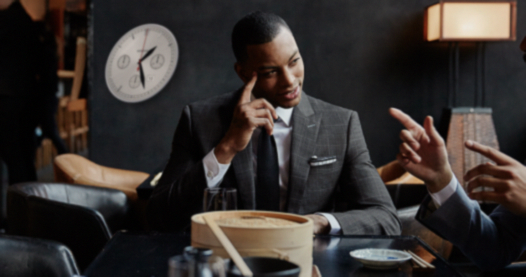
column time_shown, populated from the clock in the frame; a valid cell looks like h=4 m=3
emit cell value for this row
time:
h=1 m=26
